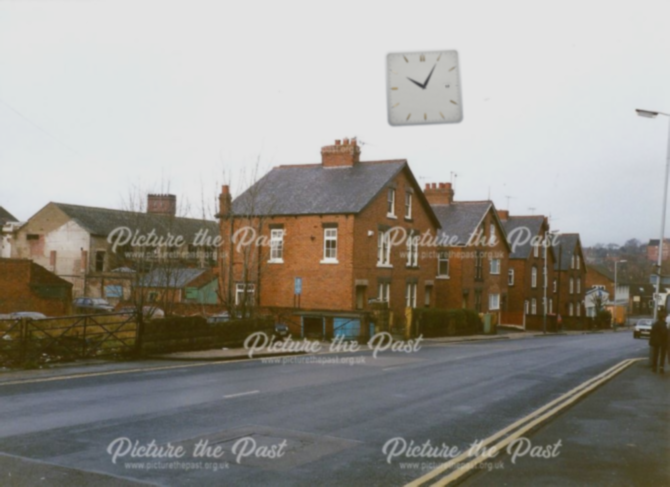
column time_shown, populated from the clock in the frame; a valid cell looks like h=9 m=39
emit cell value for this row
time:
h=10 m=5
